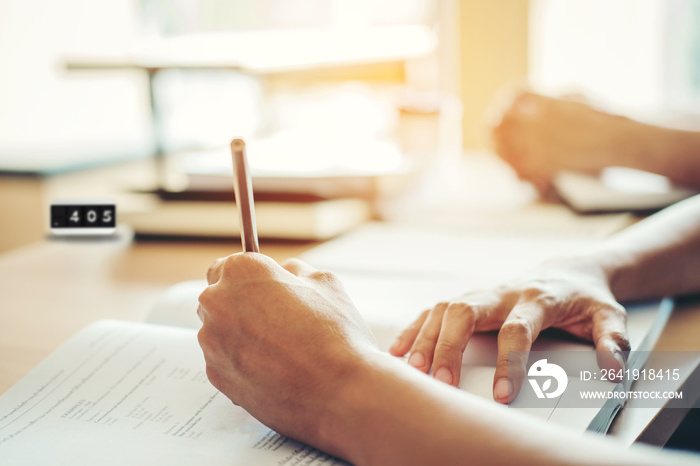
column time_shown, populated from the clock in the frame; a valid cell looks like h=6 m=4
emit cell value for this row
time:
h=4 m=5
